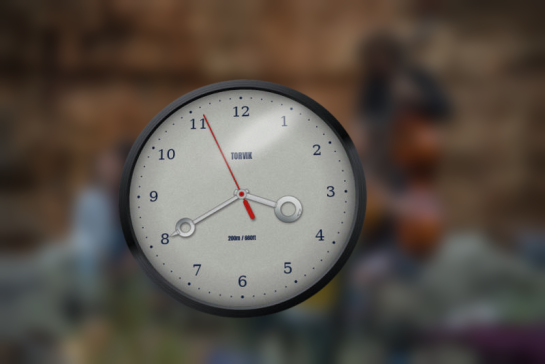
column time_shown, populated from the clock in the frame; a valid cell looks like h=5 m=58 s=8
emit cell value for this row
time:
h=3 m=39 s=56
